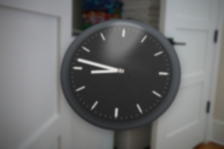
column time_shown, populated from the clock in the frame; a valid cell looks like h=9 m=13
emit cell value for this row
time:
h=8 m=47
